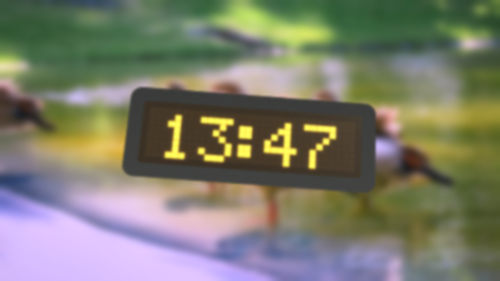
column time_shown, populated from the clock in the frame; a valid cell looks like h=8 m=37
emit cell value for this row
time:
h=13 m=47
